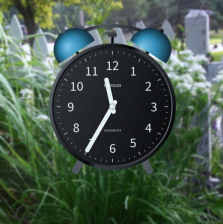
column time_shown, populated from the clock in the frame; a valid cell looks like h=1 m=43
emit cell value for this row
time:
h=11 m=35
